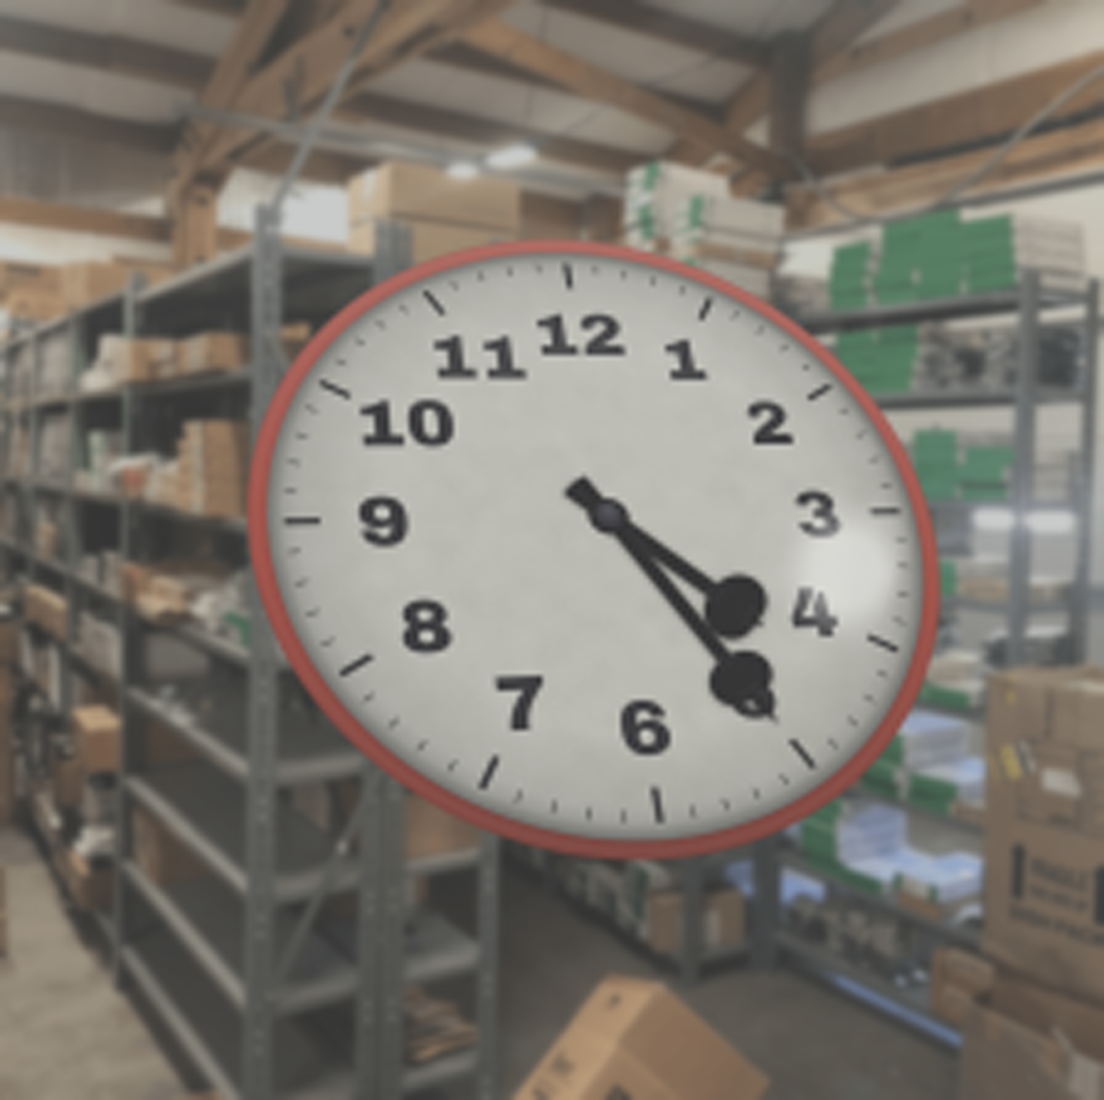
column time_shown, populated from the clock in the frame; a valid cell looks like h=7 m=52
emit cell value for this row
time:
h=4 m=25
